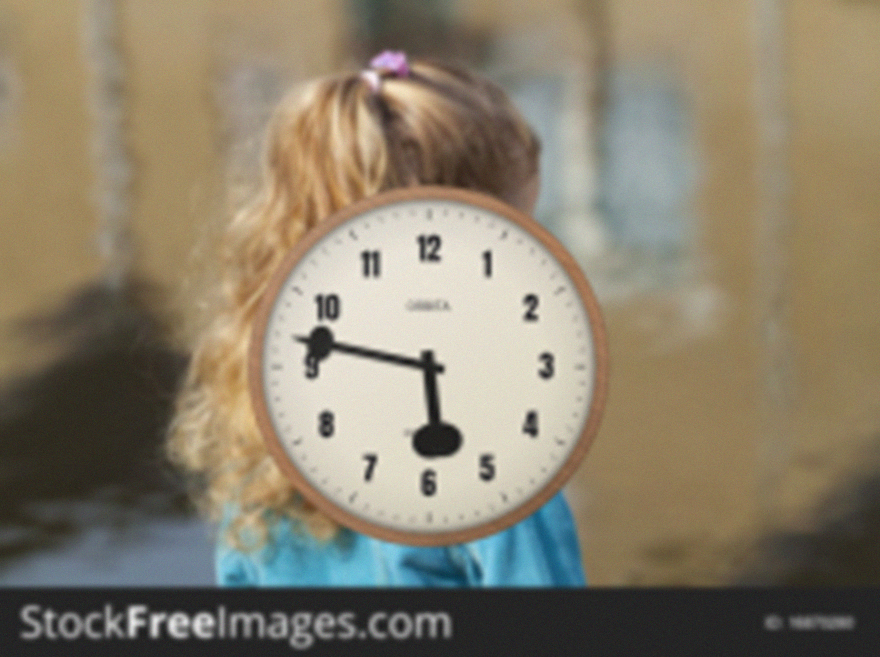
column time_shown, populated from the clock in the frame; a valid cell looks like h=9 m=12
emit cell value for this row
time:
h=5 m=47
